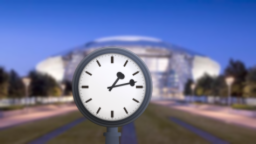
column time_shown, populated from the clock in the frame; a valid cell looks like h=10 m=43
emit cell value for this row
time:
h=1 m=13
